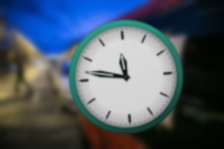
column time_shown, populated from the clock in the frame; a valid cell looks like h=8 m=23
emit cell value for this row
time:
h=11 m=47
